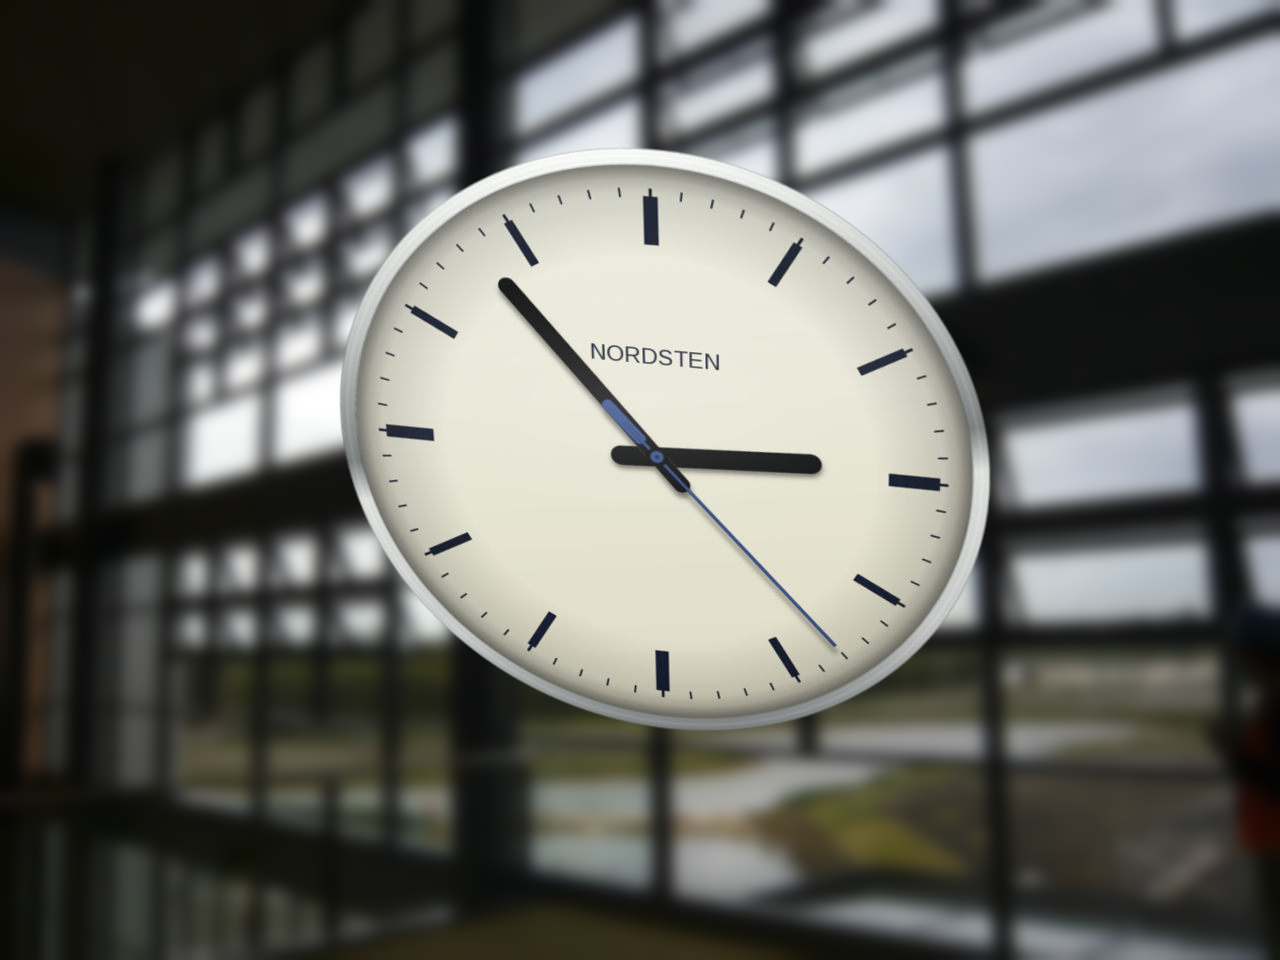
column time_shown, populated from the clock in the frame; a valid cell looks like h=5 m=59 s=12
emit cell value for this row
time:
h=2 m=53 s=23
